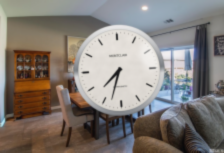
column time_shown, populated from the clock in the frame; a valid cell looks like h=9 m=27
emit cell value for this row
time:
h=7 m=33
